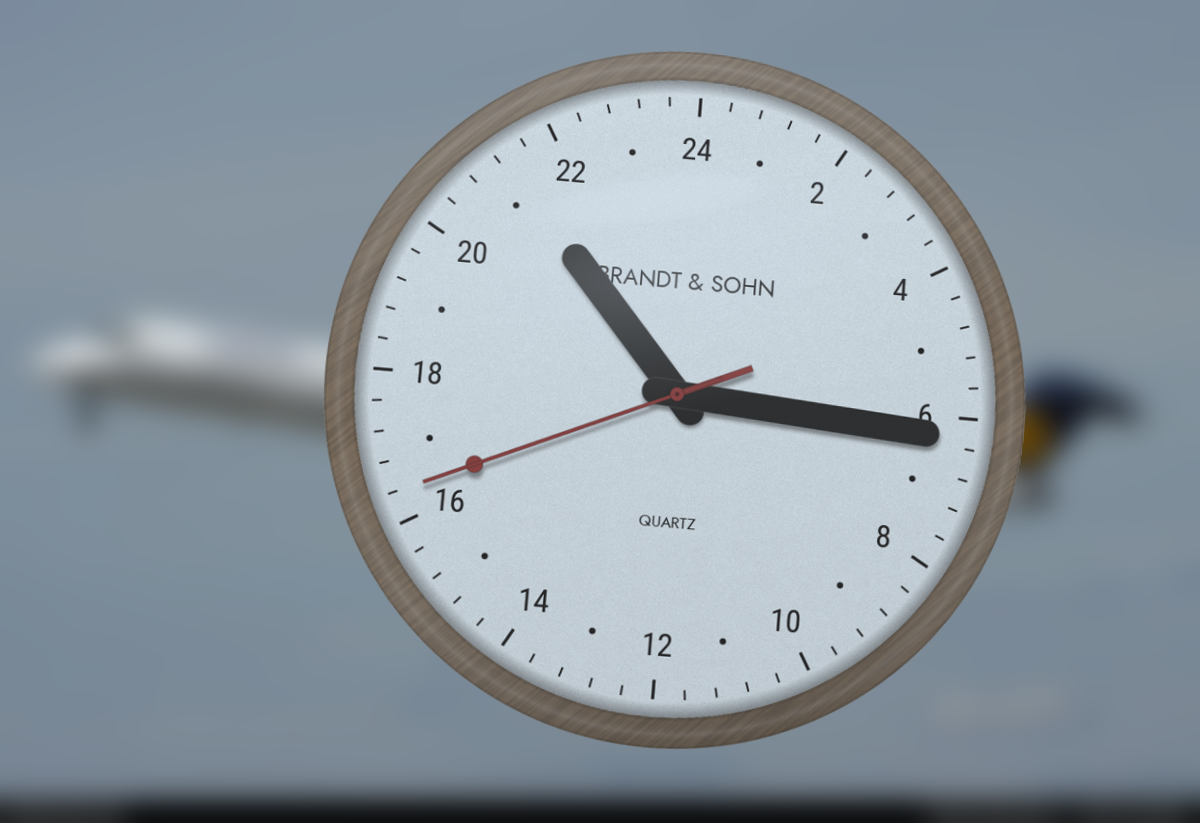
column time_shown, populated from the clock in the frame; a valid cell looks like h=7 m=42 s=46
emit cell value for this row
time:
h=21 m=15 s=41
